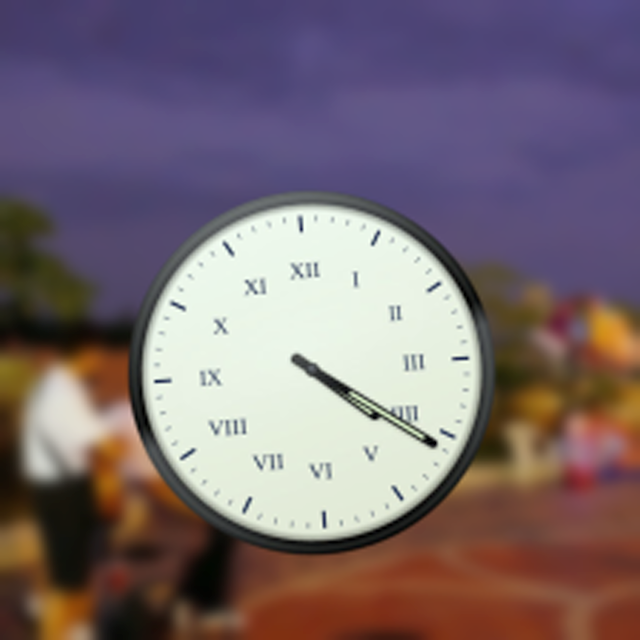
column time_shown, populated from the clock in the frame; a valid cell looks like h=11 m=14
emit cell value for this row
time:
h=4 m=21
